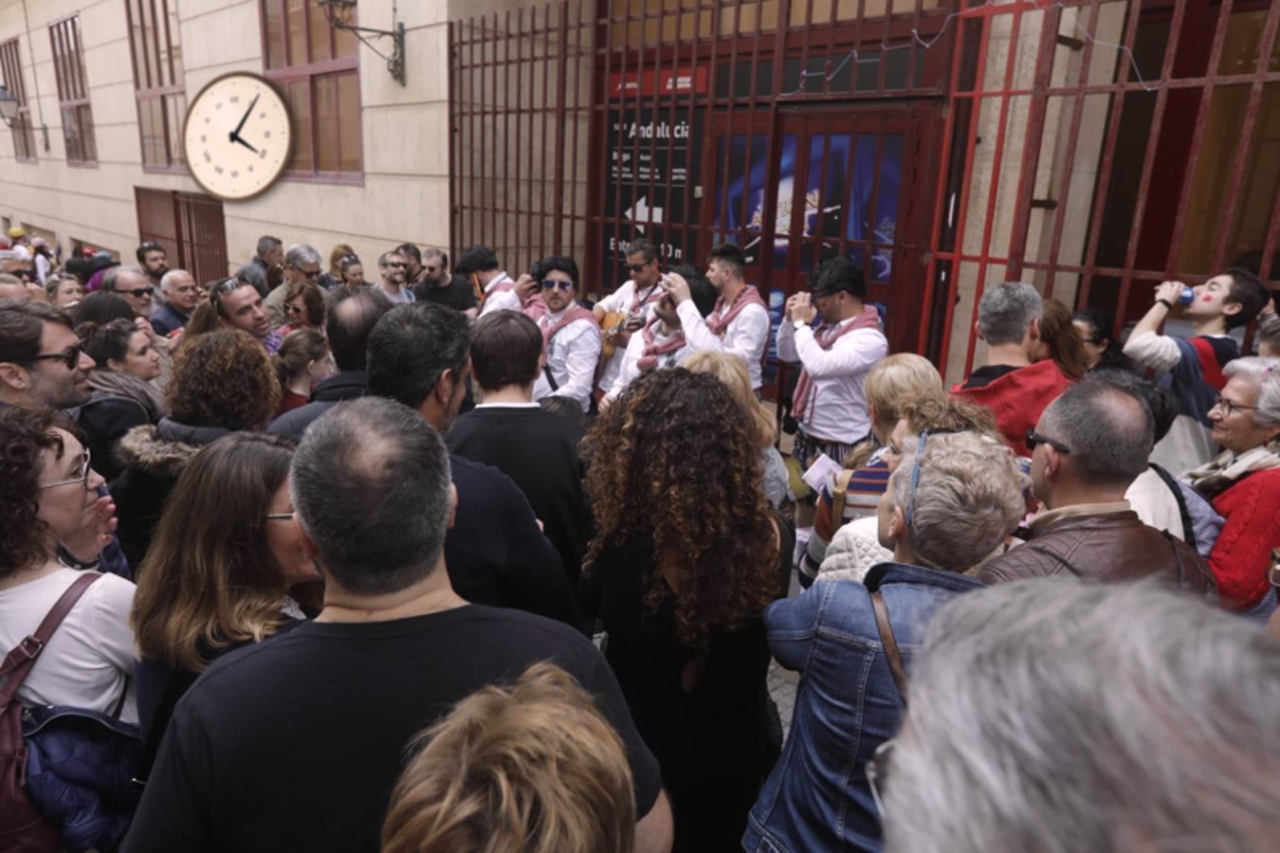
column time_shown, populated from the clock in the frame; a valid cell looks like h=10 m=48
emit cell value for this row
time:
h=4 m=6
